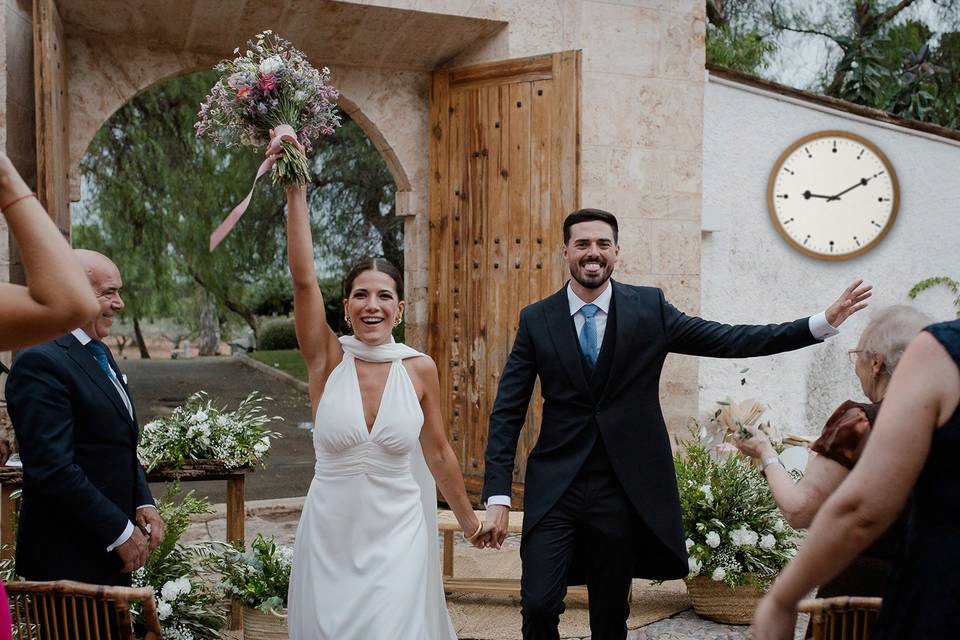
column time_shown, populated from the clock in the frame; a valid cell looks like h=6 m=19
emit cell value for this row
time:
h=9 m=10
